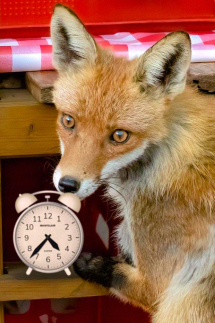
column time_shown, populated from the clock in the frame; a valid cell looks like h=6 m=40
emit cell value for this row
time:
h=4 m=37
